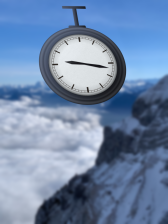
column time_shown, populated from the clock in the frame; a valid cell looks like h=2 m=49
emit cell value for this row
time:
h=9 m=17
